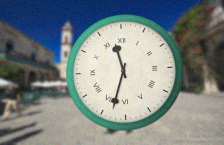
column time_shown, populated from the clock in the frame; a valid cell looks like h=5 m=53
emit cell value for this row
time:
h=11 m=33
